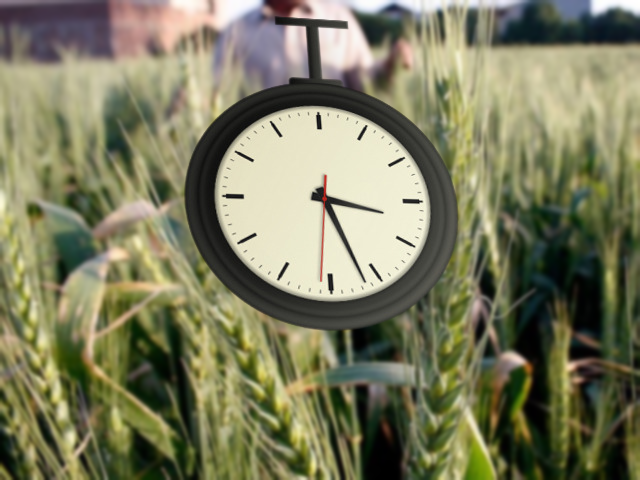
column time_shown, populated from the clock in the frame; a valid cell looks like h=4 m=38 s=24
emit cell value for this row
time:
h=3 m=26 s=31
